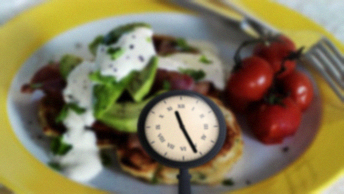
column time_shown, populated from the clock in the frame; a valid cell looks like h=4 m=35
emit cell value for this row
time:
h=11 m=26
